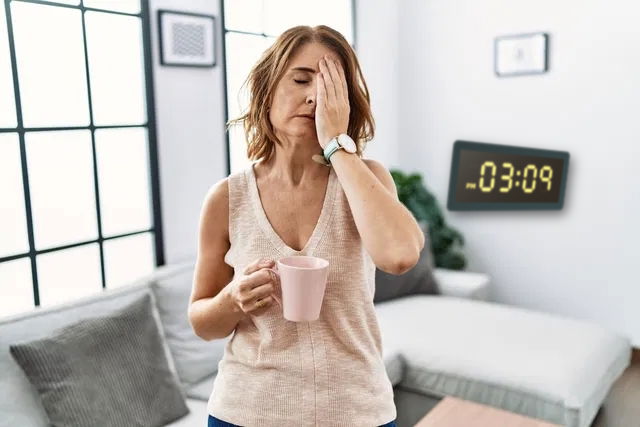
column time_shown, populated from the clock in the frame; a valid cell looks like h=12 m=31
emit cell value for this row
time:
h=3 m=9
